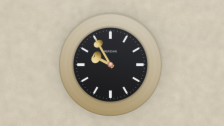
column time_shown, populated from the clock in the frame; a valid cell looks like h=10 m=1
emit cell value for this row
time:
h=9 m=55
